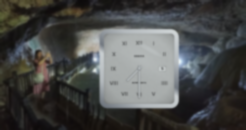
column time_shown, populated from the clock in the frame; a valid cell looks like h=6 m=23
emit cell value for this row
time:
h=7 m=30
